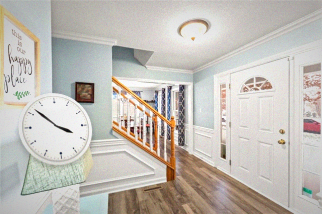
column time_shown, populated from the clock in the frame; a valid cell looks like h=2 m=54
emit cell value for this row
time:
h=3 m=52
